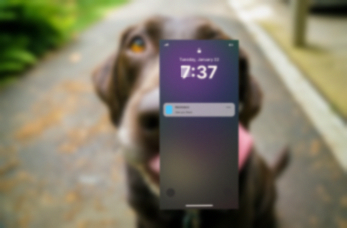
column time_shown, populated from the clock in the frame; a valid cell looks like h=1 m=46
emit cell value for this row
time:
h=7 m=37
